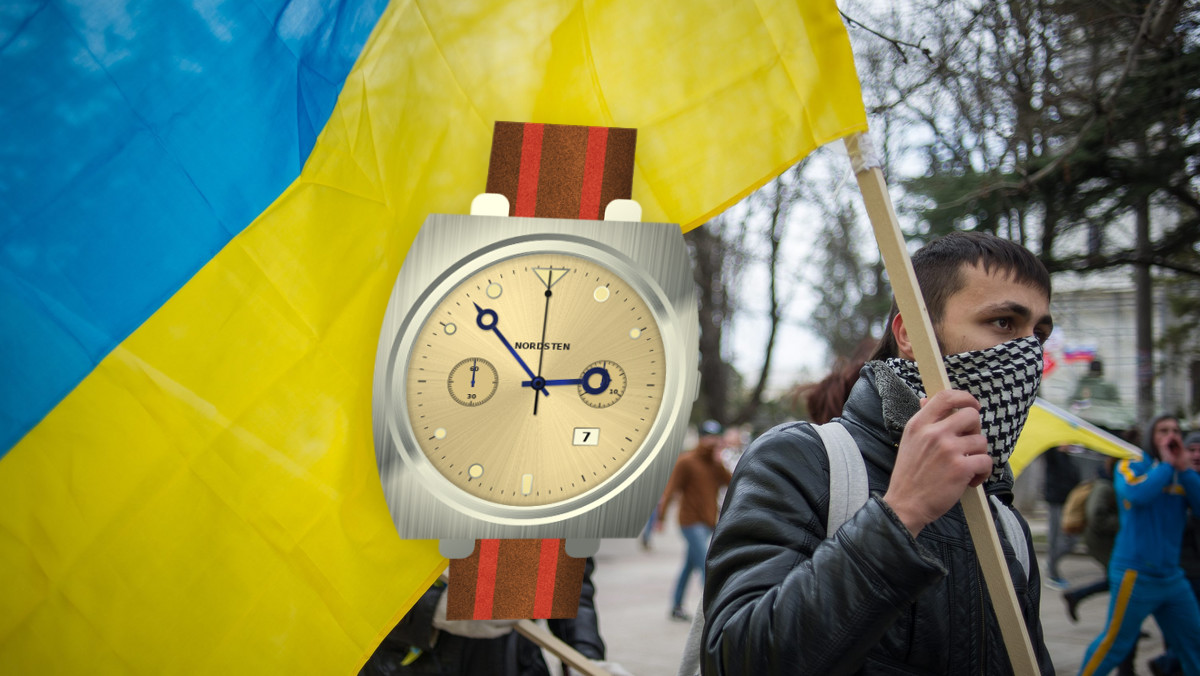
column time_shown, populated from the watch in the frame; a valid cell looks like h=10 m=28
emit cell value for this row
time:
h=2 m=53
